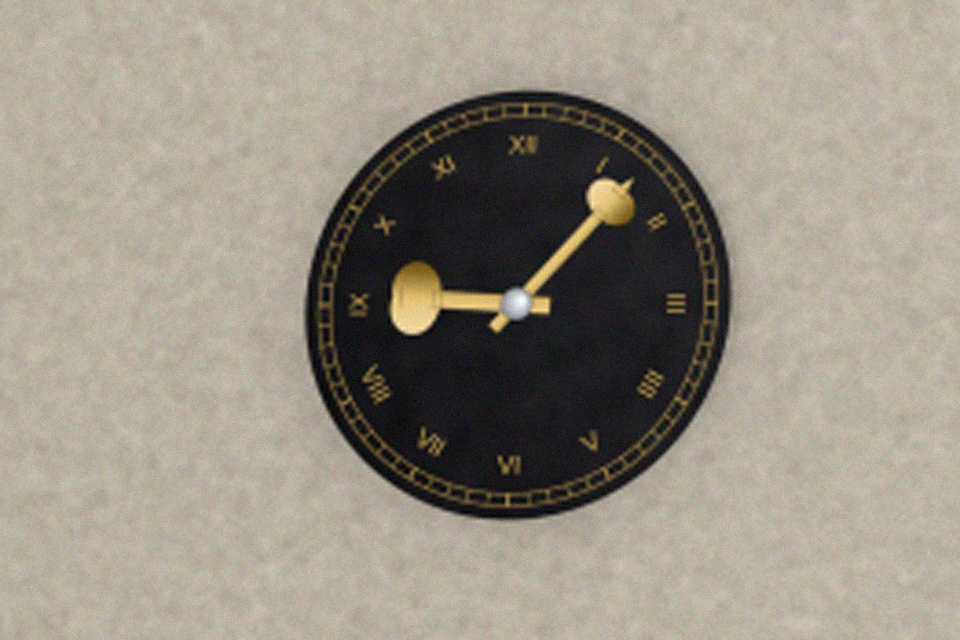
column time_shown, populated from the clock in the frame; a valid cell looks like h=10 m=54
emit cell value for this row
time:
h=9 m=7
